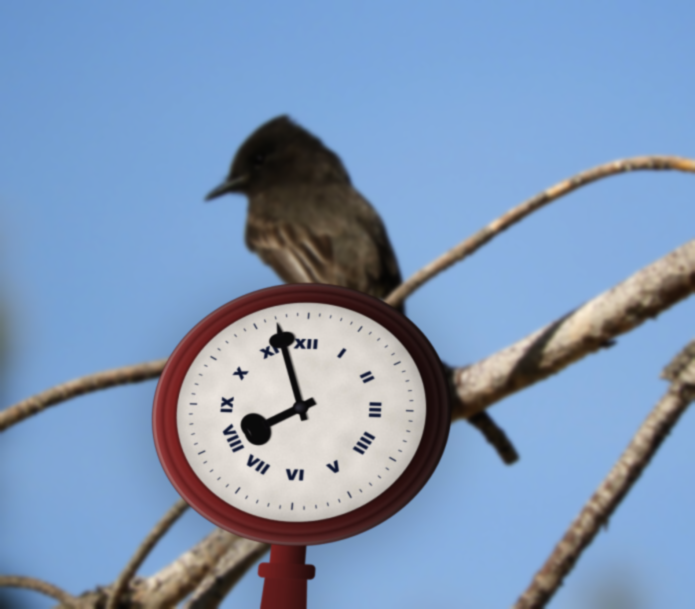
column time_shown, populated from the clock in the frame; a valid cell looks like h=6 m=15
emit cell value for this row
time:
h=7 m=57
